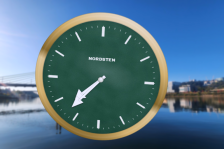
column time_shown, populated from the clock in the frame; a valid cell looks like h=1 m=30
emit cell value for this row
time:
h=7 m=37
